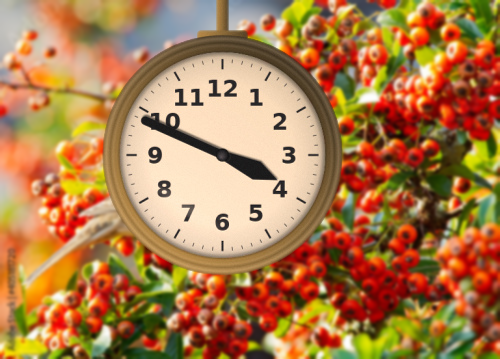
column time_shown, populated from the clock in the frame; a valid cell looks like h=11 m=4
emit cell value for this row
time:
h=3 m=49
